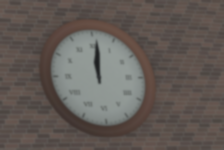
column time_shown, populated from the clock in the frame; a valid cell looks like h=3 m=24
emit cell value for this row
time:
h=12 m=1
